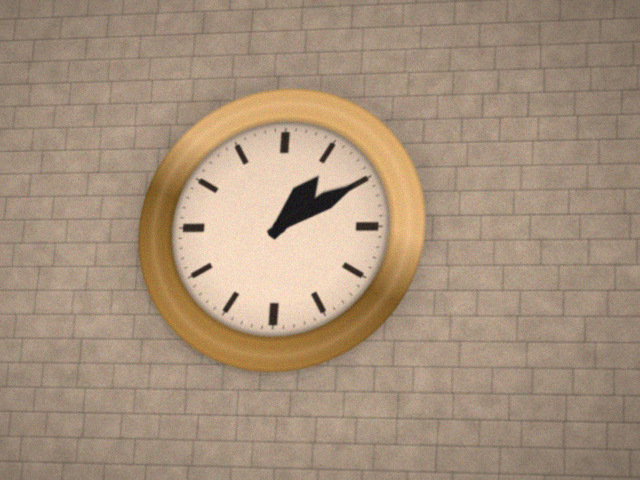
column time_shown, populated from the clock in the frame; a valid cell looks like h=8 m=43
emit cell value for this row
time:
h=1 m=10
